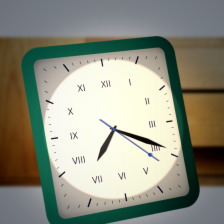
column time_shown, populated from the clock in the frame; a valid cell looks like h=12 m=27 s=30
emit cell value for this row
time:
h=7 m=19 s=22
